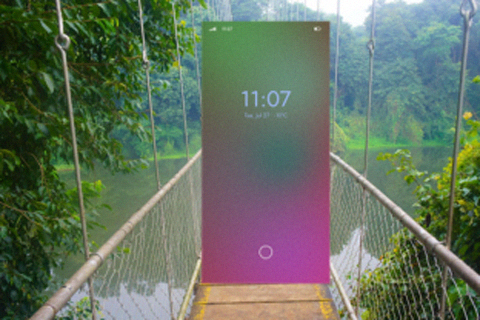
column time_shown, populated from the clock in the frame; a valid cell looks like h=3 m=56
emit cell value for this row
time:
h=11 m=7
